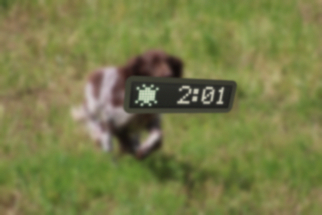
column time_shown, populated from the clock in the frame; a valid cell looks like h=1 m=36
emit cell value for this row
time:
h=2 m=1
